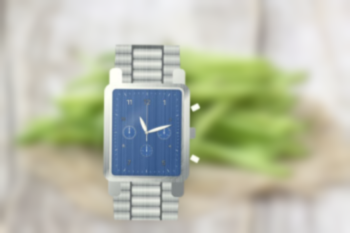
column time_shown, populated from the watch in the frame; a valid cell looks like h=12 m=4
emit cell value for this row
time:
h=11 m=12
